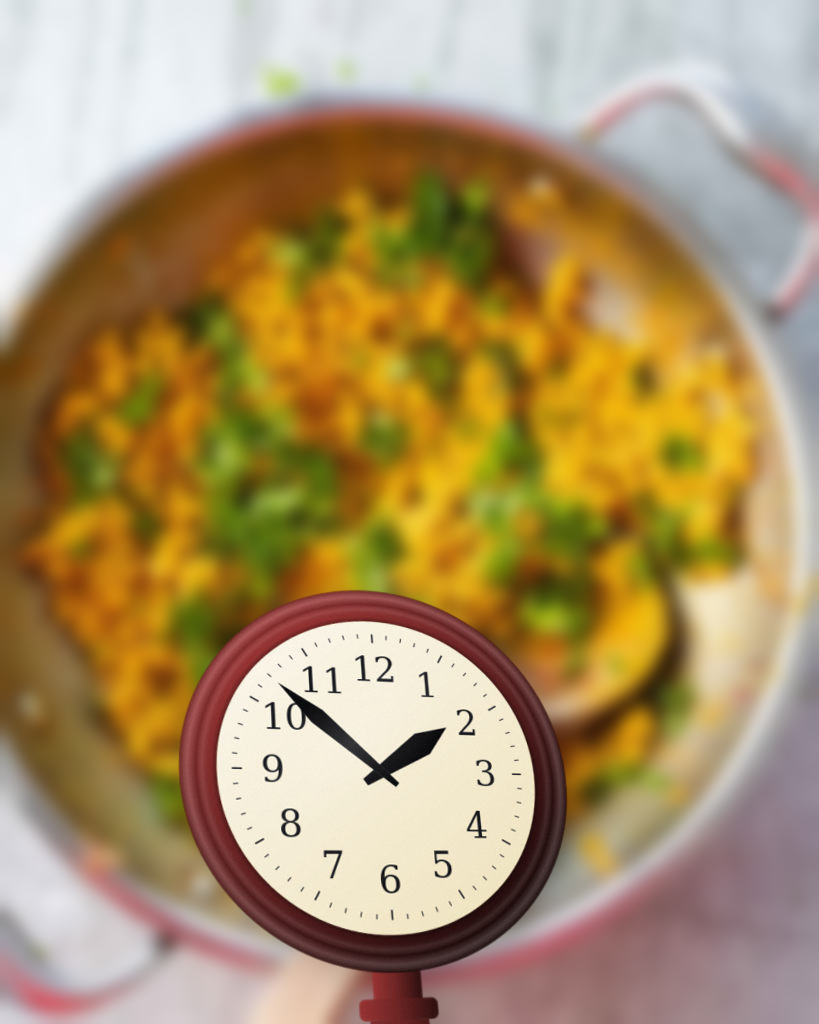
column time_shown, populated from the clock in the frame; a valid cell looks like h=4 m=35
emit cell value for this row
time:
h=1 m=52
